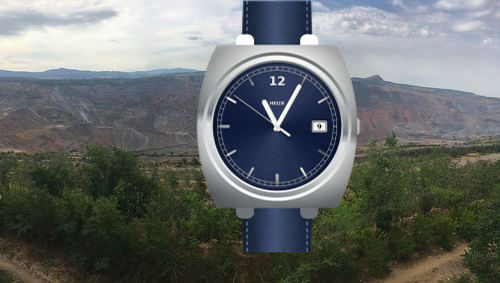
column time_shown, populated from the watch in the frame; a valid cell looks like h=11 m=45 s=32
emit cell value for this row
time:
h=11 m=4 s=51
